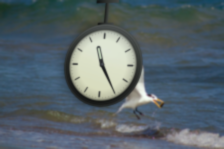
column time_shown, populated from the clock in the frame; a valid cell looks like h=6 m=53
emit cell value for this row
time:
h=11 m=25
